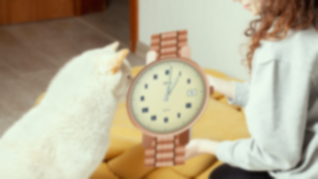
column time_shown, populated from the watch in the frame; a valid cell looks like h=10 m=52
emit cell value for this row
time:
h=1 m=1
